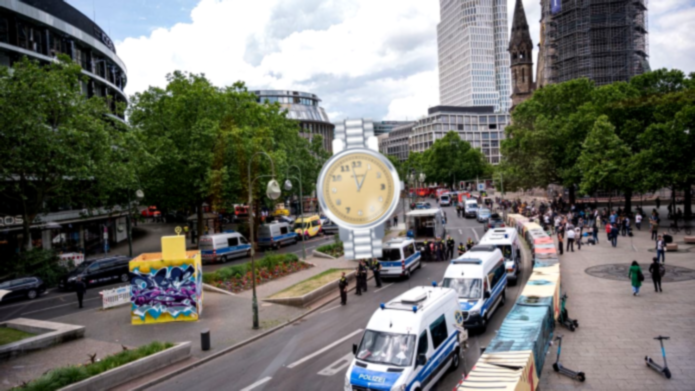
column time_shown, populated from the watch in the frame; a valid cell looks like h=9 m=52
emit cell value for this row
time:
h=12 m=58
